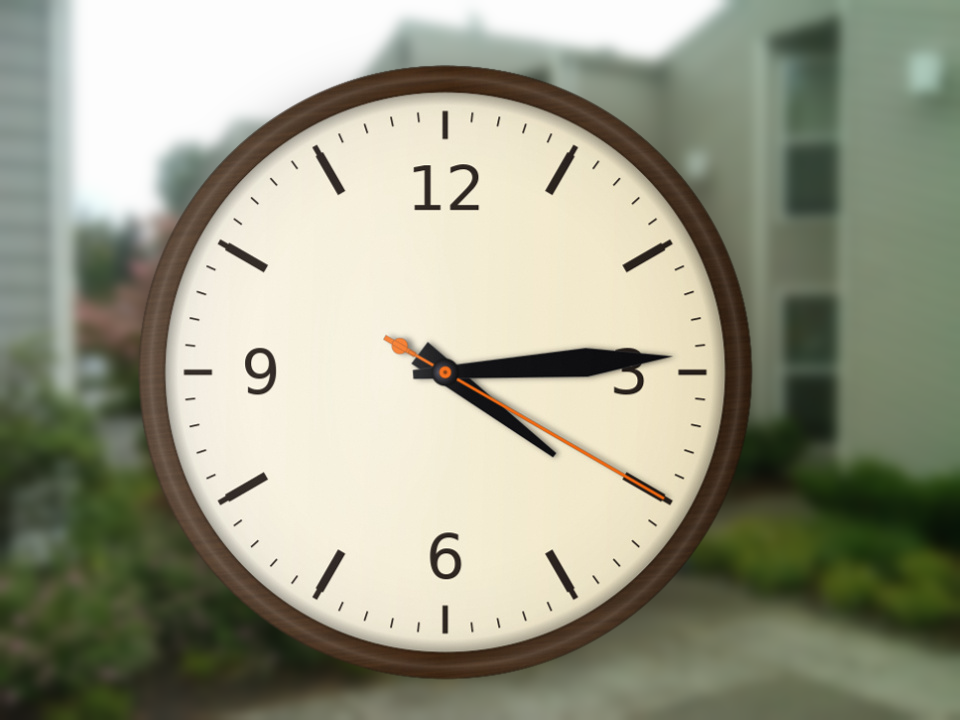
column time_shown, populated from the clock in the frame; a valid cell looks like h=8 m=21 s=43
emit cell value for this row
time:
h=4 m=14 s=20
